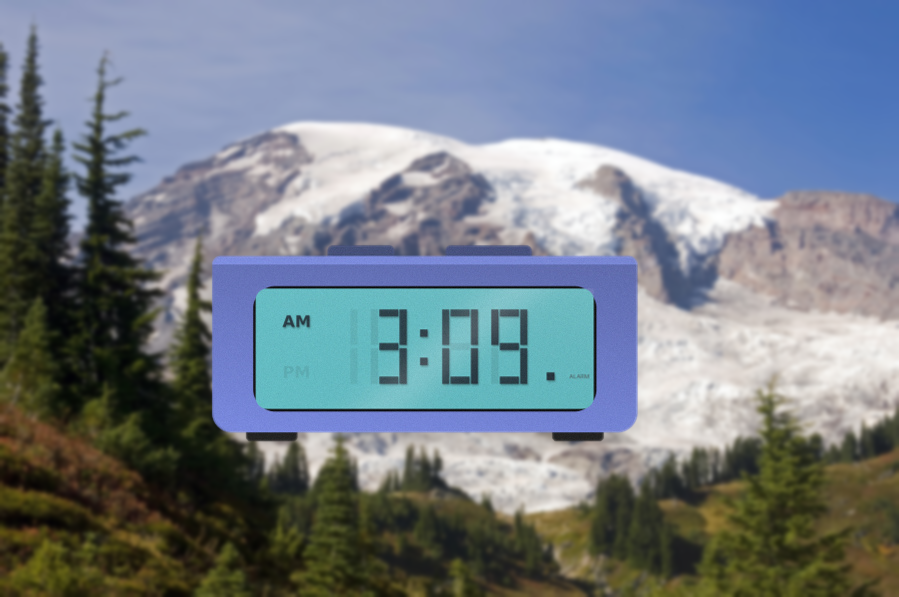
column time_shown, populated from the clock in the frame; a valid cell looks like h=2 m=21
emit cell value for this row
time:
h=3 m=9
